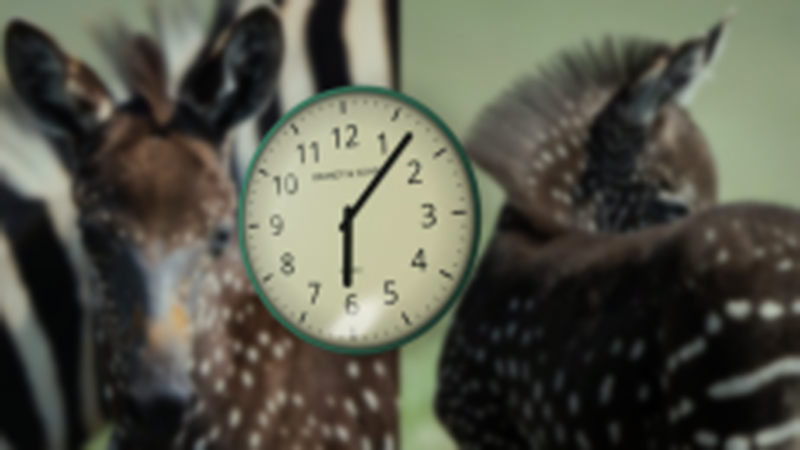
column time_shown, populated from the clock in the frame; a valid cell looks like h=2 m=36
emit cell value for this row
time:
h=6 m=7
